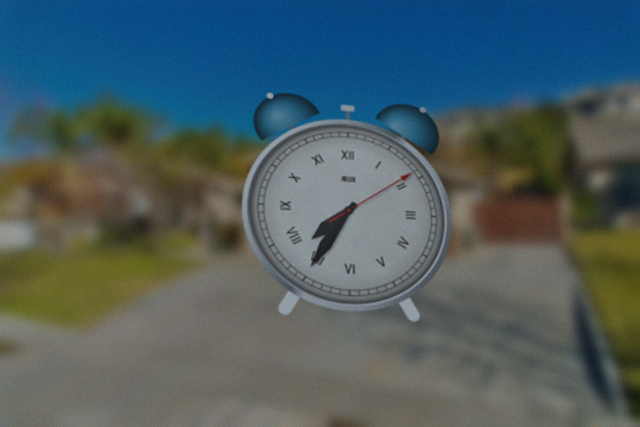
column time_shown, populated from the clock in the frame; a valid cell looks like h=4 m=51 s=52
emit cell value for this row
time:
h=7 m=35 s=9
